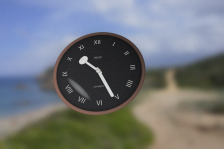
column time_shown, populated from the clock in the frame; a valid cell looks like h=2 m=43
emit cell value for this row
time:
h=10 m=26
